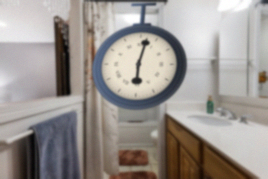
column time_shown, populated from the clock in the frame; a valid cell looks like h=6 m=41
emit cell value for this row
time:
h=6 m=2
